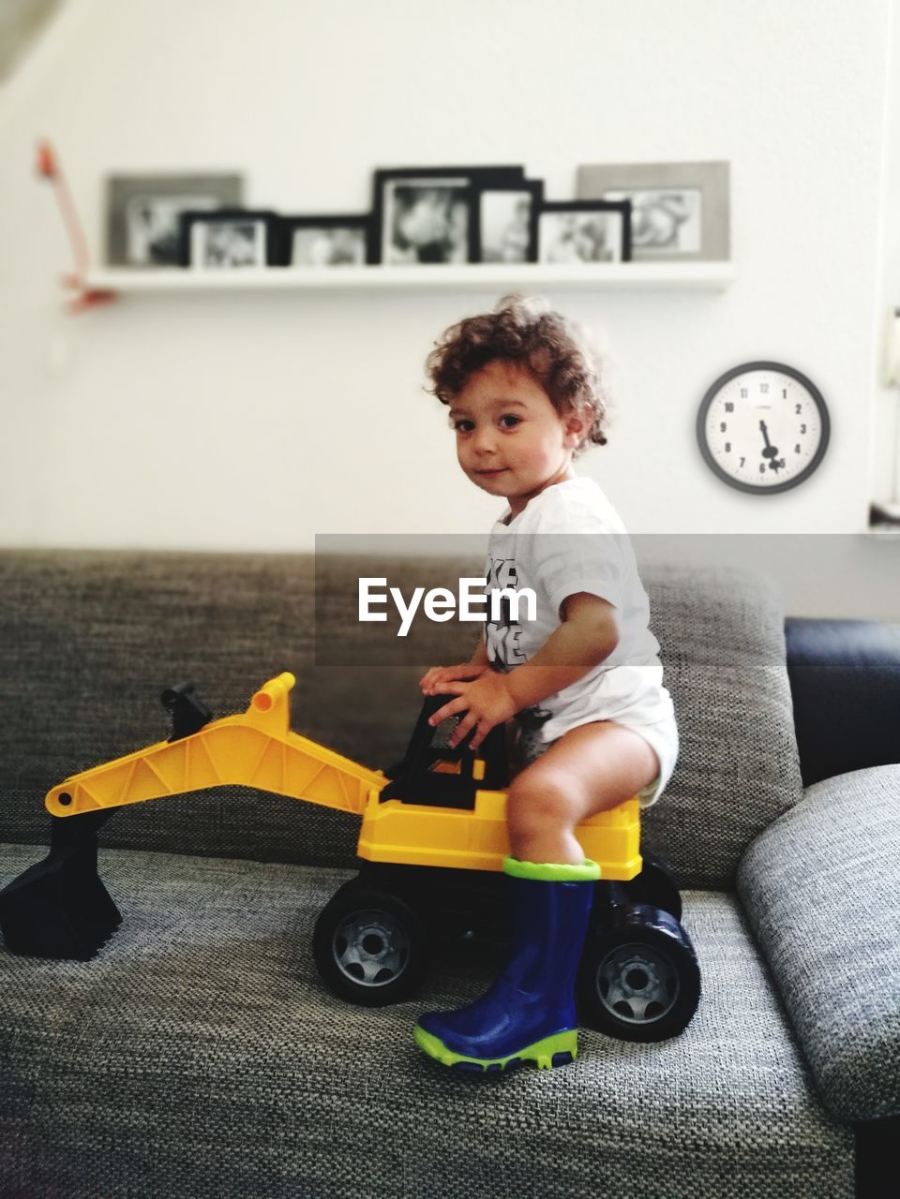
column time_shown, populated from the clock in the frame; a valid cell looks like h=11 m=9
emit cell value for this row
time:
h=5 m=27
